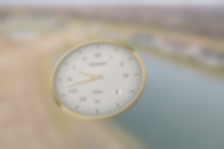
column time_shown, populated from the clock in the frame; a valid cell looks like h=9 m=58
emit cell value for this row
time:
h=9 m=42
